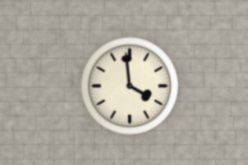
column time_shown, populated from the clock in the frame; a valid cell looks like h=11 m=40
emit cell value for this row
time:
h=3 m=59
